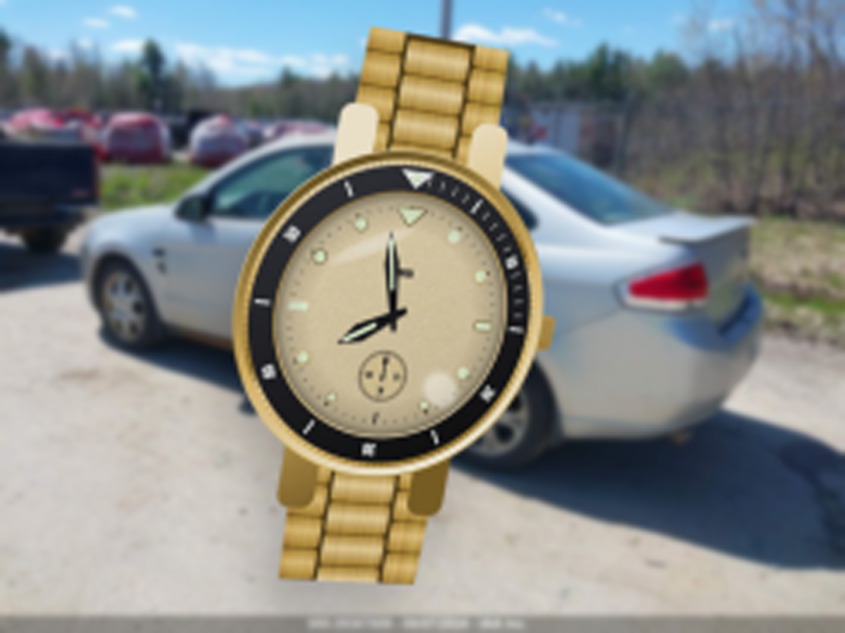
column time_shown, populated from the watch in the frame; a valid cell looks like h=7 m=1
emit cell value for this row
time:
h=7 m=58
